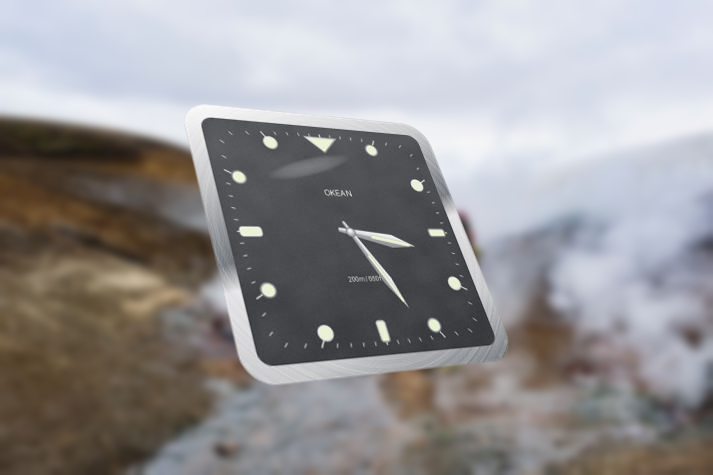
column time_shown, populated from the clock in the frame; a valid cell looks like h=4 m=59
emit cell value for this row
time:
h=3 m=26
